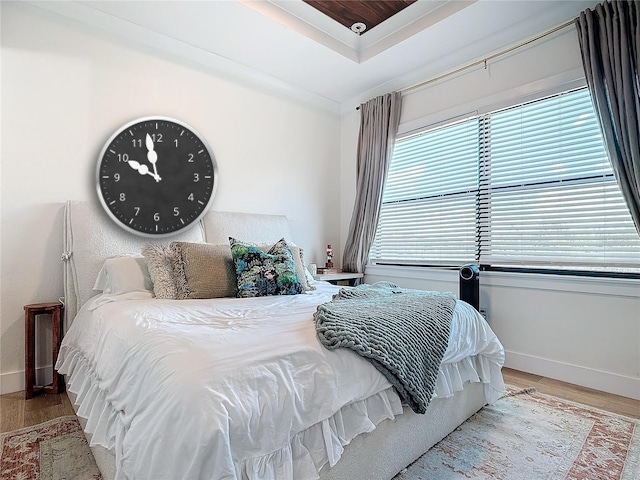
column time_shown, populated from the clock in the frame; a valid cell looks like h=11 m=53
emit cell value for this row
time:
h=9 m=58
